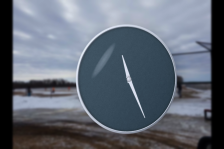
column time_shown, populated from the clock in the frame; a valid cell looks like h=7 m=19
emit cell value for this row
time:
h=11 m=26
